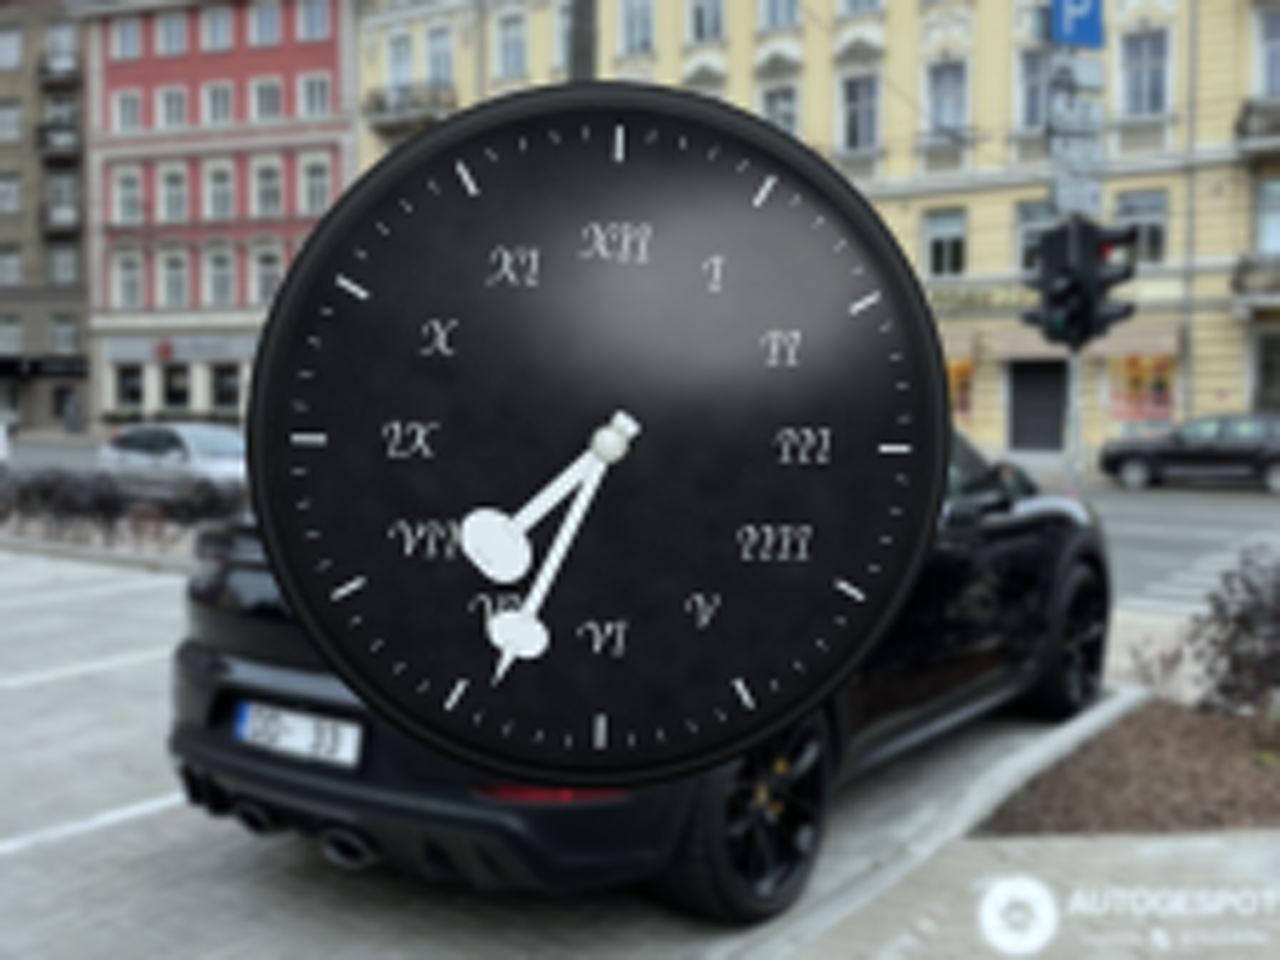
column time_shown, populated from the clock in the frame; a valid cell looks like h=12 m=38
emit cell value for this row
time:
h=7 m=34
